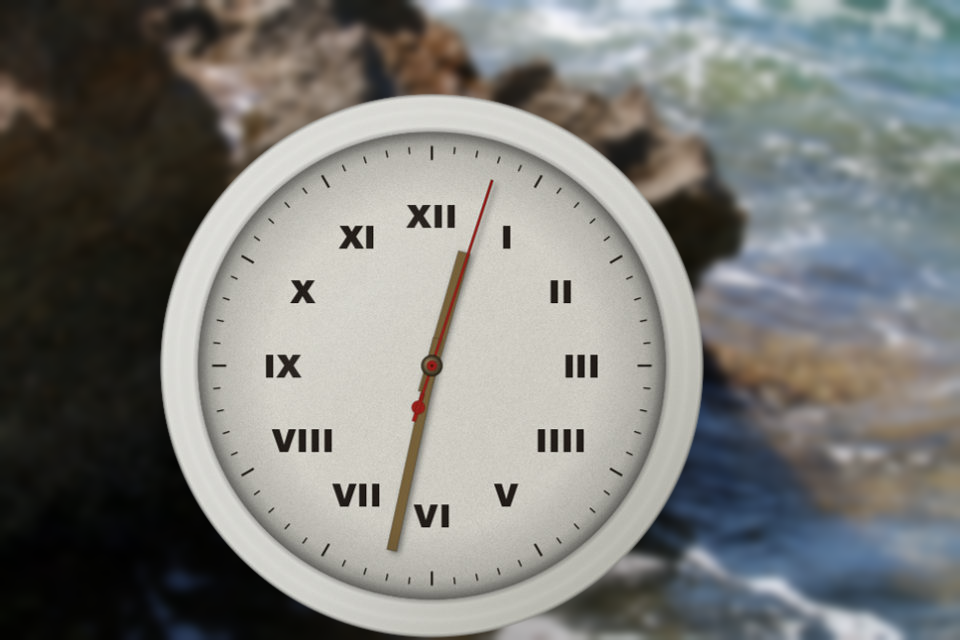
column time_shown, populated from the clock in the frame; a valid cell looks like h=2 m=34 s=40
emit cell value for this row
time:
h=12 m=32 s=3
